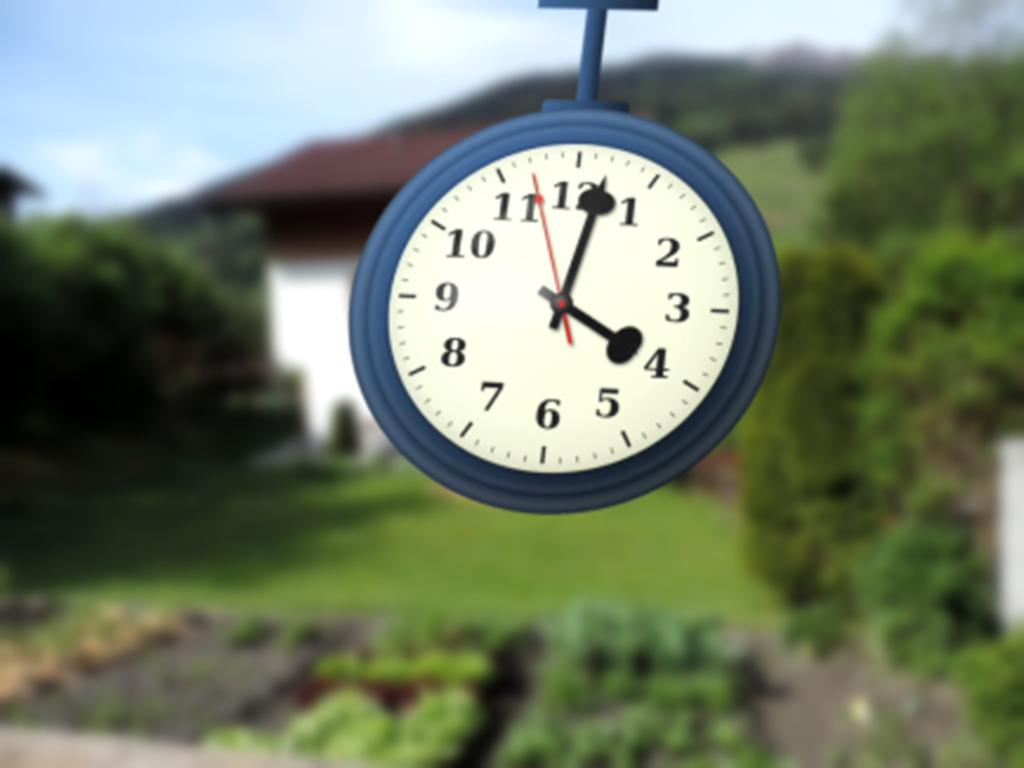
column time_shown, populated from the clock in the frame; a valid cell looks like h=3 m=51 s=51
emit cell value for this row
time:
h=4 m=1 s=57
